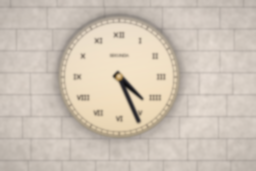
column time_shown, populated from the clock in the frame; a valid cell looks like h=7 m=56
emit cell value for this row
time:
h=4 m=26
